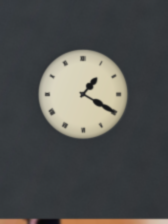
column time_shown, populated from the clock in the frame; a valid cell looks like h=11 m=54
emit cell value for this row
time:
h=1 m=20
